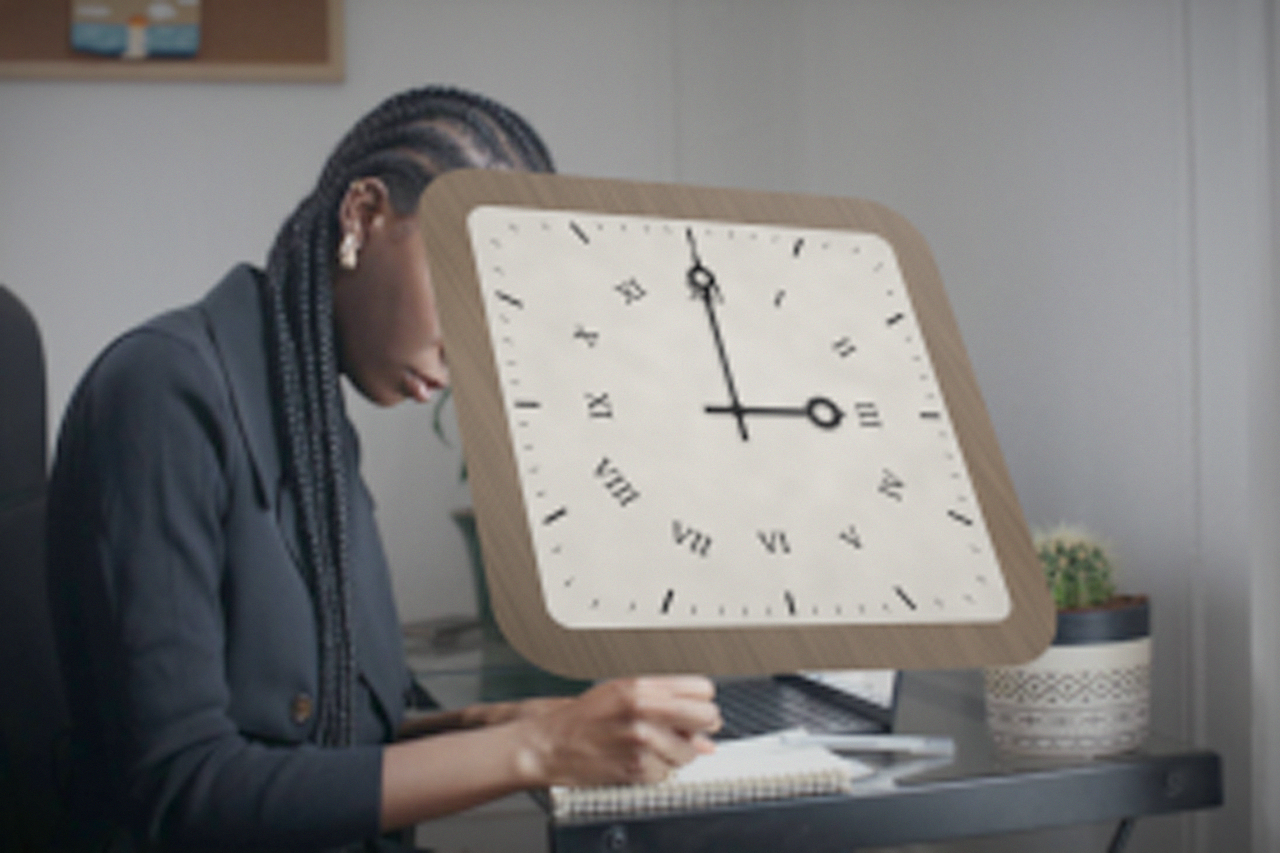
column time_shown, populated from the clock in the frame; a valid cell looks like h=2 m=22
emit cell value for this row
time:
h=3 m=0
